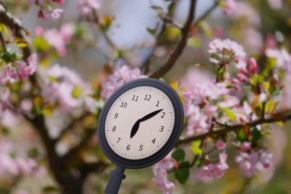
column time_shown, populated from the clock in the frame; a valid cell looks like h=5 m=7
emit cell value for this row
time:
h=6 m=8
